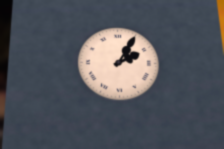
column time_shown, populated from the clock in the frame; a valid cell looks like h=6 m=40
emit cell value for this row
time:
h=2 m=5
